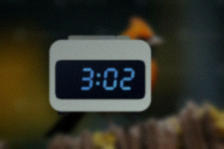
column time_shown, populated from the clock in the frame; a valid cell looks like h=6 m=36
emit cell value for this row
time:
h=3 m=2
